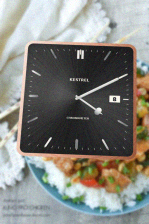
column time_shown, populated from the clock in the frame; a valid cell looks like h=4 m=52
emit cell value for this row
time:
h=4 m=10
